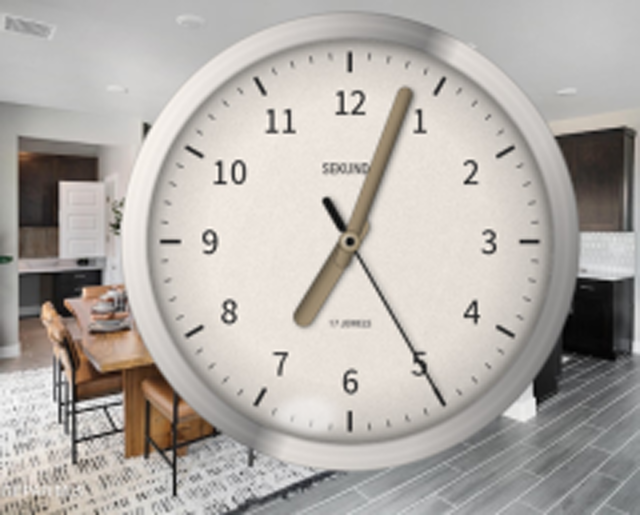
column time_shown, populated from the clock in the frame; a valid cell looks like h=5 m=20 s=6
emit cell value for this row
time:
h=7 m=3 s=25
